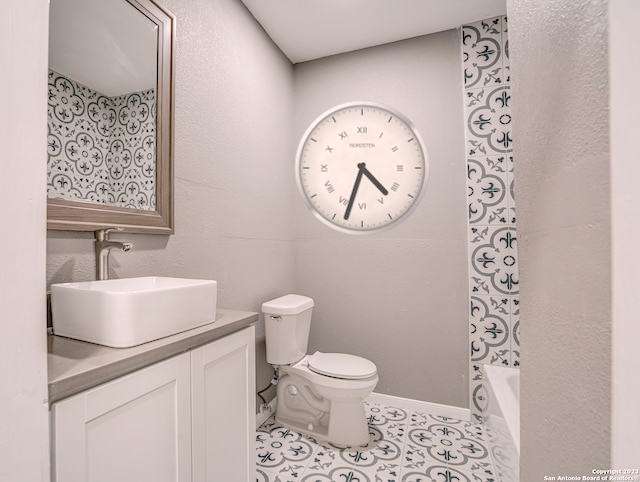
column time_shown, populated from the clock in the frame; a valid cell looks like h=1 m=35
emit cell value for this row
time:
h=4 m=33
